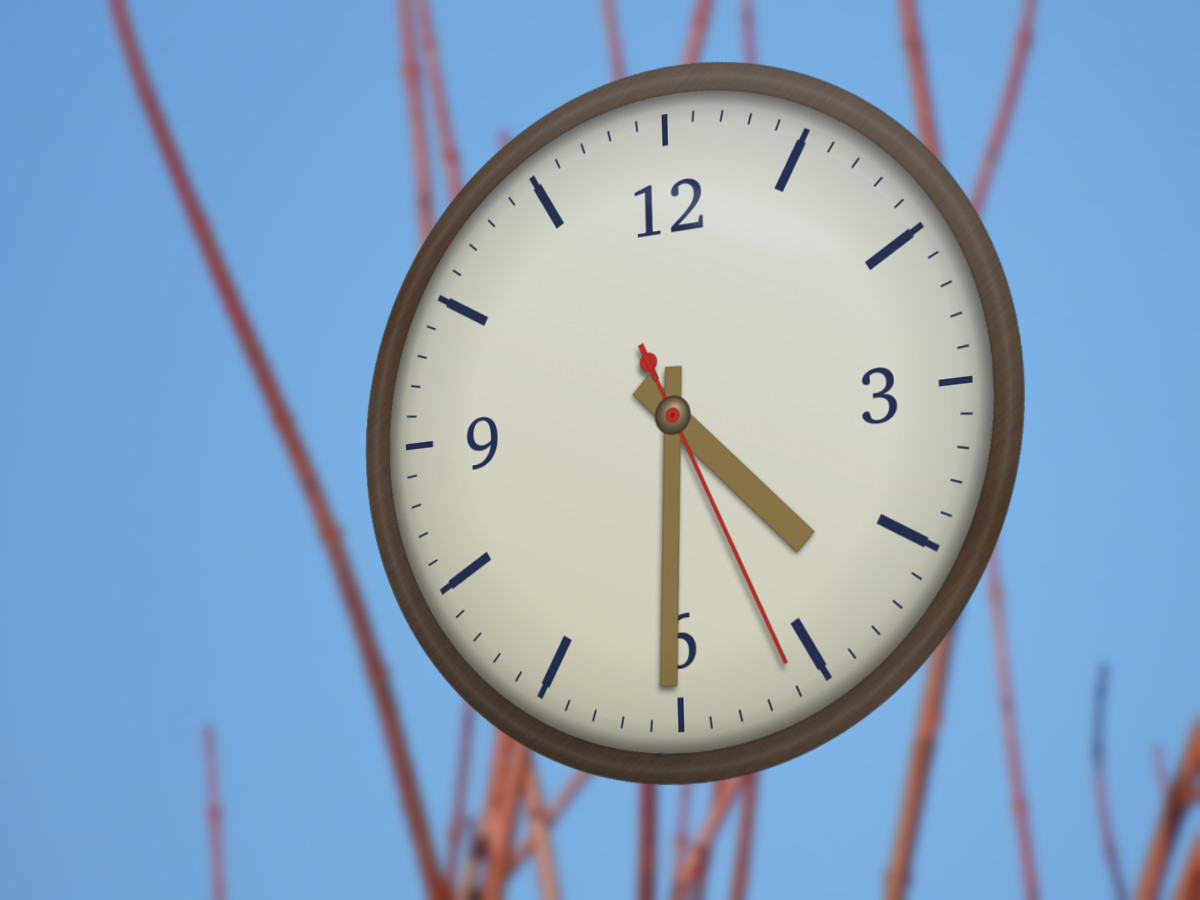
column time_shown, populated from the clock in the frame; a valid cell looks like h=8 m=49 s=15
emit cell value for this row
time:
h=4 m=30 s=26
